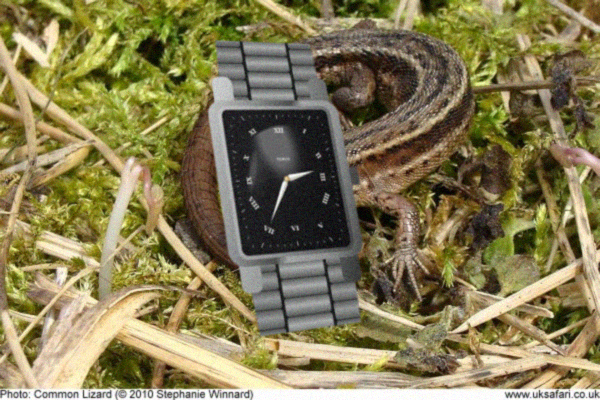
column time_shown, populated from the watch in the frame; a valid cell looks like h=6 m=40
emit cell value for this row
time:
h=2 m=35
